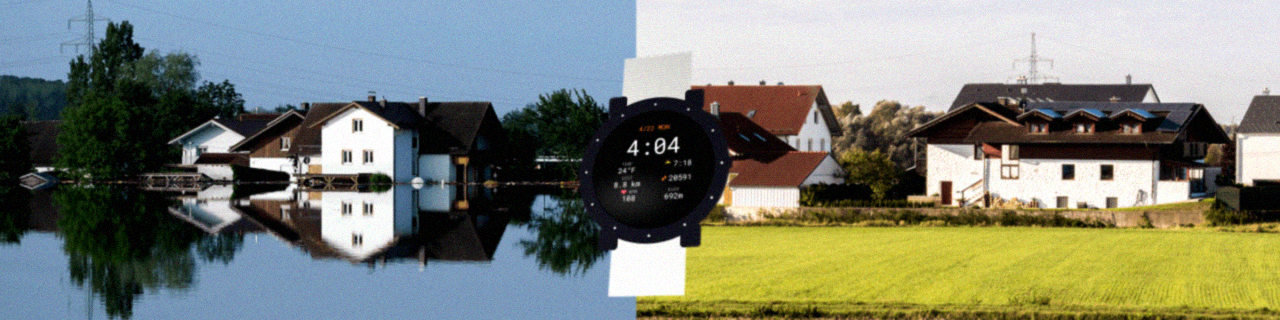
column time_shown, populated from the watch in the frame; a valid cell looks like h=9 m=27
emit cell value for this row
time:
h=4 m=4
